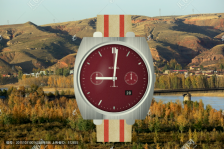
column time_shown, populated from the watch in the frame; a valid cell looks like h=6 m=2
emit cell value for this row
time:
h=9 m=1
